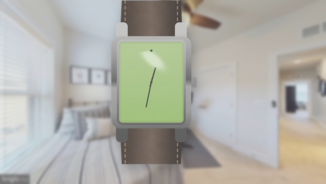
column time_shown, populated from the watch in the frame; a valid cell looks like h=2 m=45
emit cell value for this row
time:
h=12 m=32
